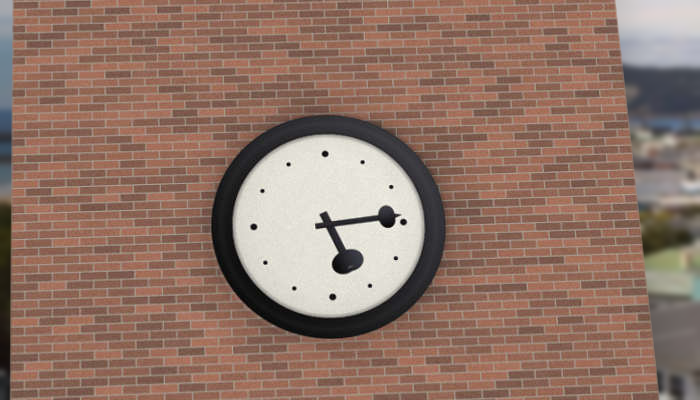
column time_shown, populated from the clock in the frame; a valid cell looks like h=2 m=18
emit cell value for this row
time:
h=5 m=14
